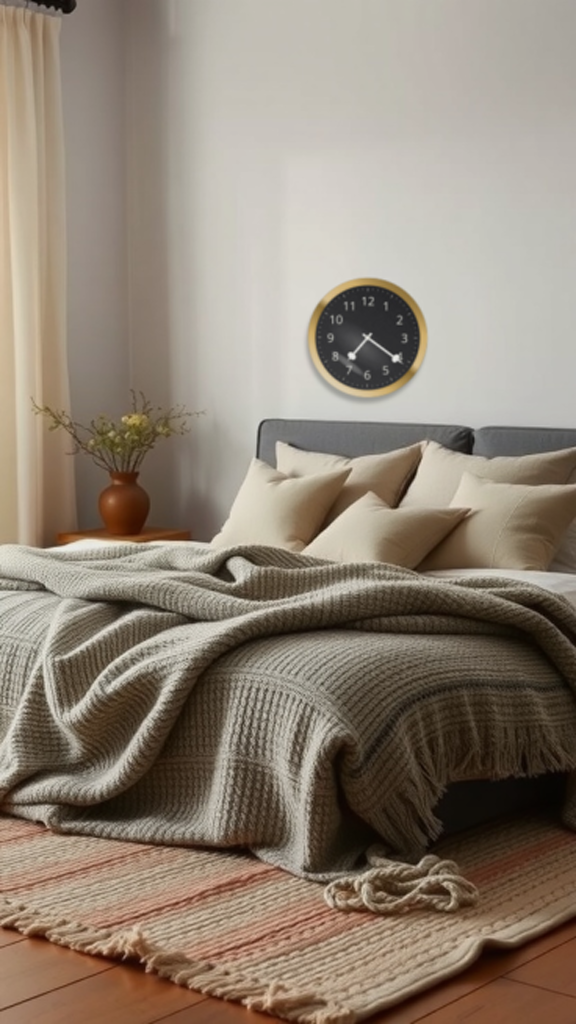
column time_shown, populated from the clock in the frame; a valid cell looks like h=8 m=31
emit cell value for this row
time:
h=7 m=21
